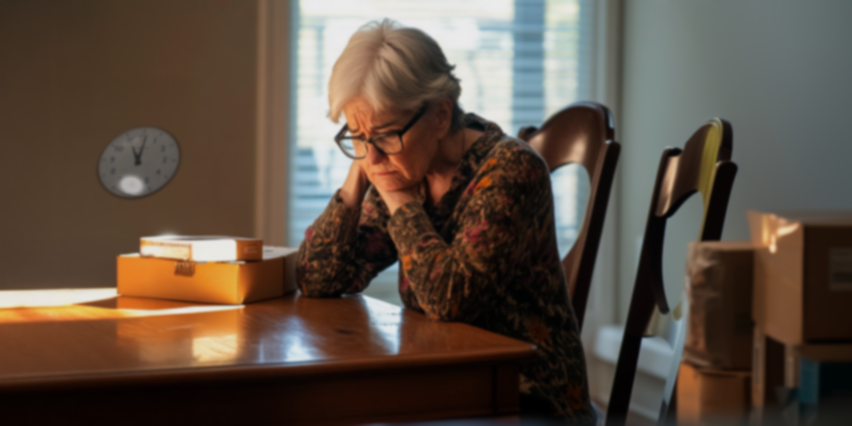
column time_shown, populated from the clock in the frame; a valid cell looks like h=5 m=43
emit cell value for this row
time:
h=11 m=1
